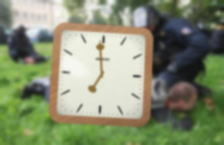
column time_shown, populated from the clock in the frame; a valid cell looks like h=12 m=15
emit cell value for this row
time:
h=6 m=59
